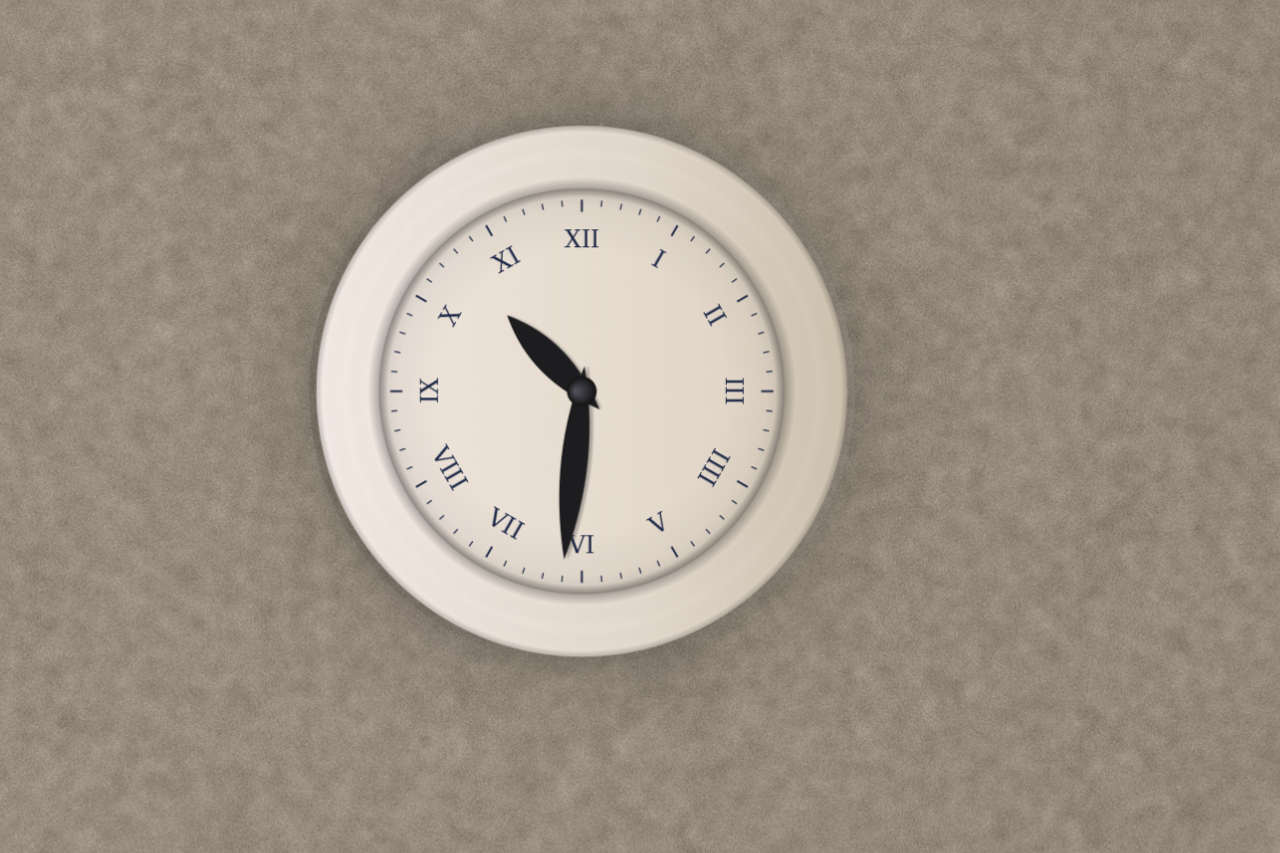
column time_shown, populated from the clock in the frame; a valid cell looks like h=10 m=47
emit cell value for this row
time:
h=10 m=31
